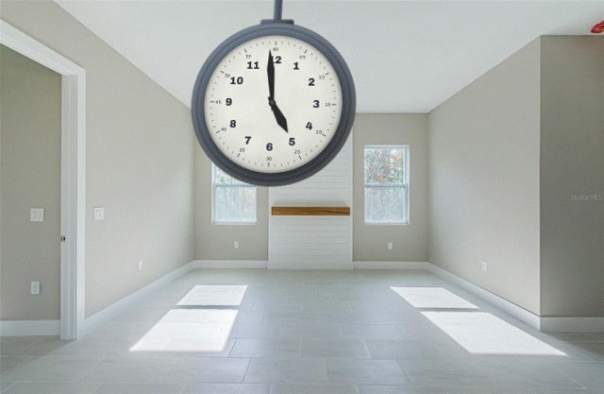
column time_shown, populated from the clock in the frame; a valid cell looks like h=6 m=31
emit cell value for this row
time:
h=4 m=59
